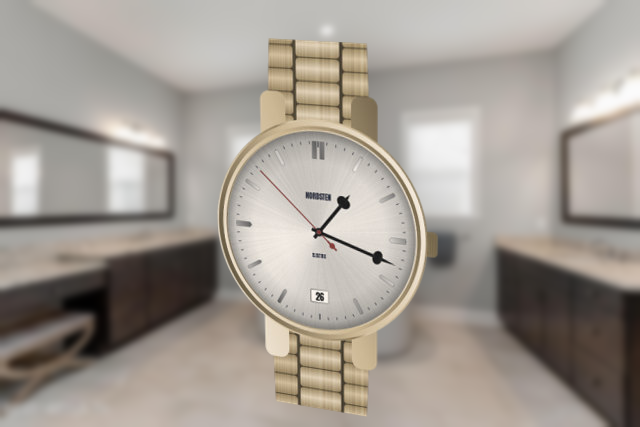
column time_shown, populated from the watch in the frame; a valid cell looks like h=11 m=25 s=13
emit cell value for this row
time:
h=1 m=17 s=52
